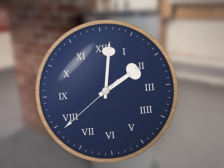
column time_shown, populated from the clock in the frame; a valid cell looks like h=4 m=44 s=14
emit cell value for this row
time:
h=2 m=1 s=39
